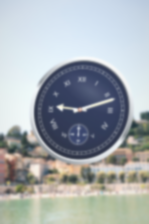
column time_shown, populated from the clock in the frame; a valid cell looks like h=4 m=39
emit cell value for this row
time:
h=9 m=12
